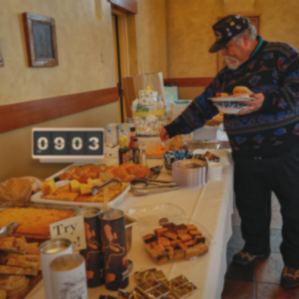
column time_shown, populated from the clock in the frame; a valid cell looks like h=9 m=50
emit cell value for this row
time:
h=9 m=3
